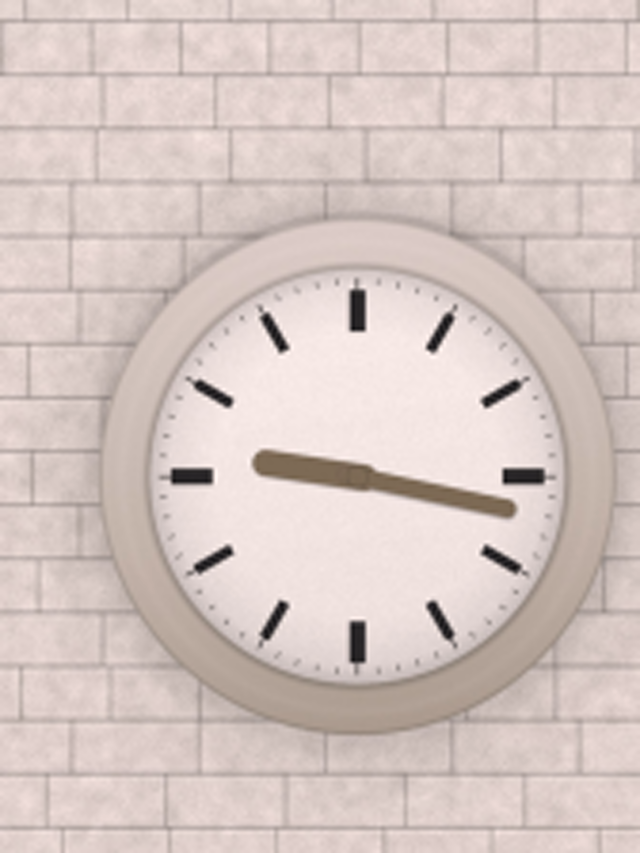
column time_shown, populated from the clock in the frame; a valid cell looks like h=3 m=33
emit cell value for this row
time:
h=9 m=17
